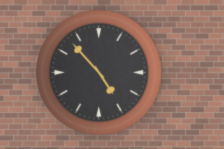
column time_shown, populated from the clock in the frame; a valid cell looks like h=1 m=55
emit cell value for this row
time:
h=4 m=53
